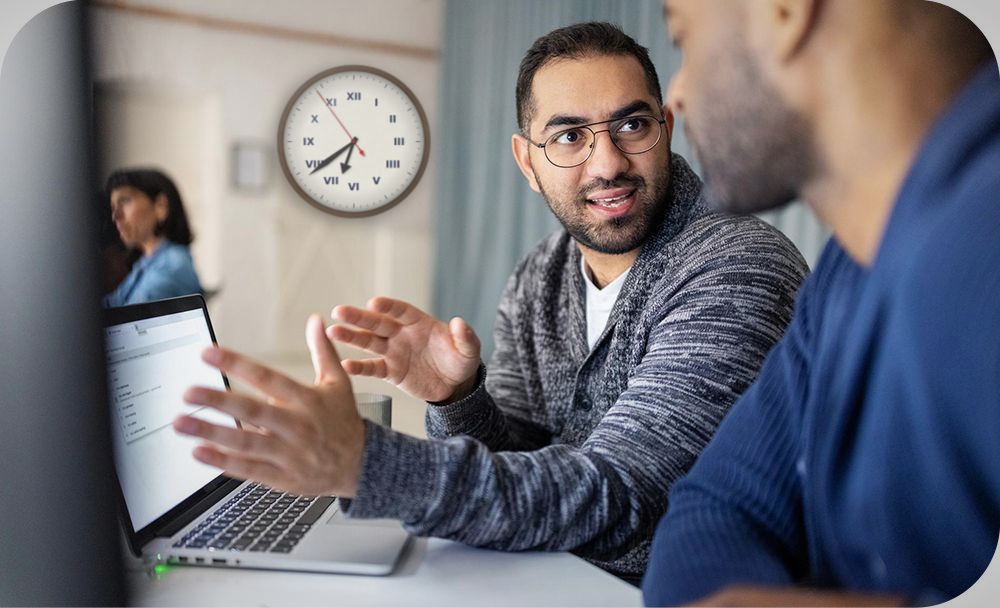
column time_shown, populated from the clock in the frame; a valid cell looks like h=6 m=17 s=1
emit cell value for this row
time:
h=6 m=38 s=54
